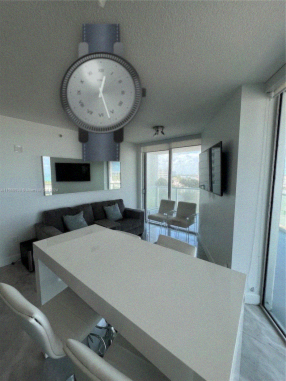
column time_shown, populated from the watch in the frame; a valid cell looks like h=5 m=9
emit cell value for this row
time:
h=12 m=27
